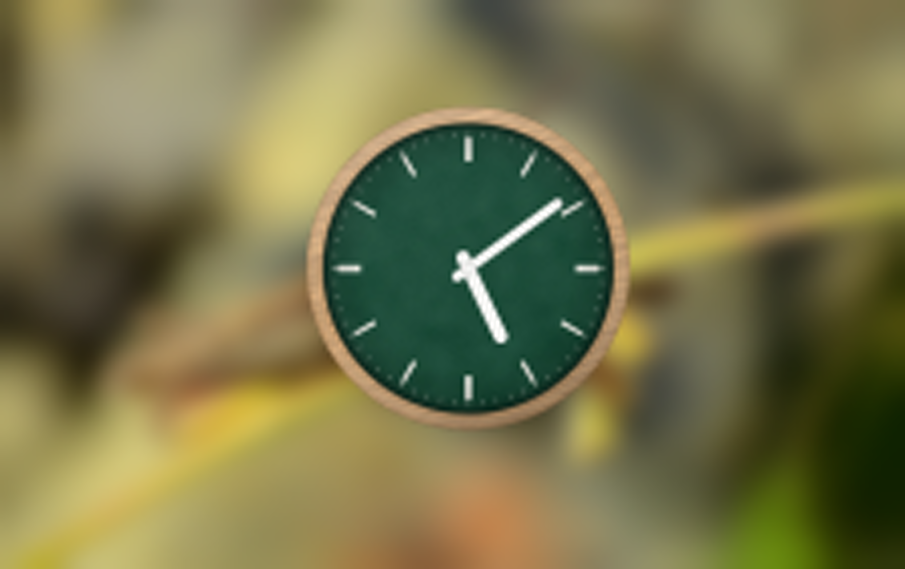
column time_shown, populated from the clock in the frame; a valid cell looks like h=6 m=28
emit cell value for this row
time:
h=5 m=9
